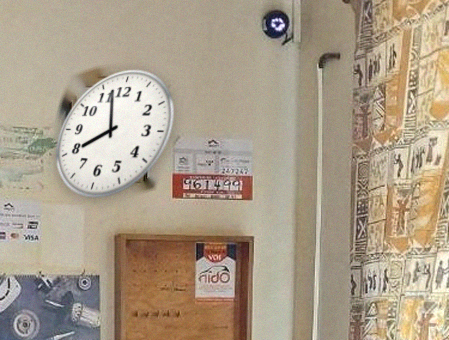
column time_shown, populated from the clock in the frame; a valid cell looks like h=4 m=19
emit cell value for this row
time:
h=7 m=57
